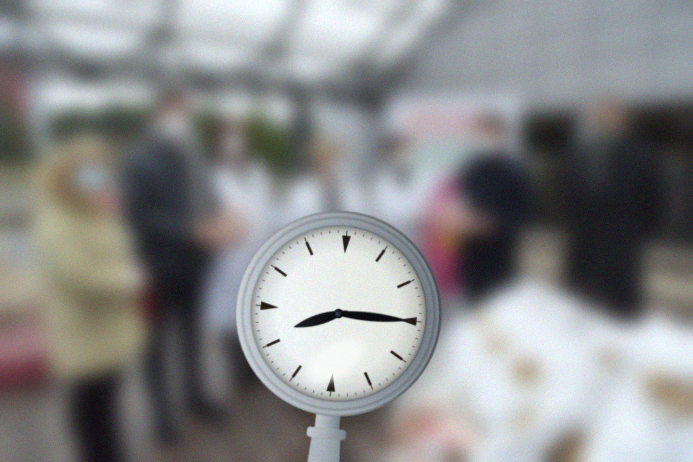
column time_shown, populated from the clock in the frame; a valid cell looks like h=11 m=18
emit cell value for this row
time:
h=8 m=15
